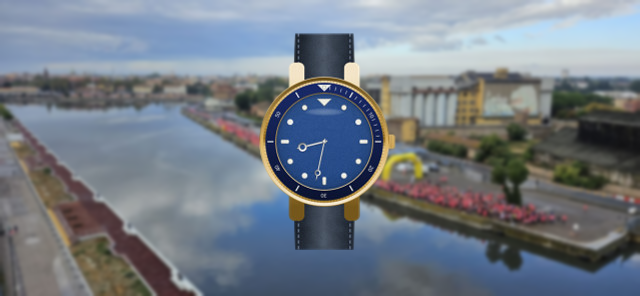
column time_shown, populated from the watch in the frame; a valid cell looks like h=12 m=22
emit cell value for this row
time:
h=8 m=32
